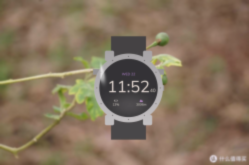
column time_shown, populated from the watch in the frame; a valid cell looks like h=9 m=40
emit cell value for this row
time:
h=11 m=52
